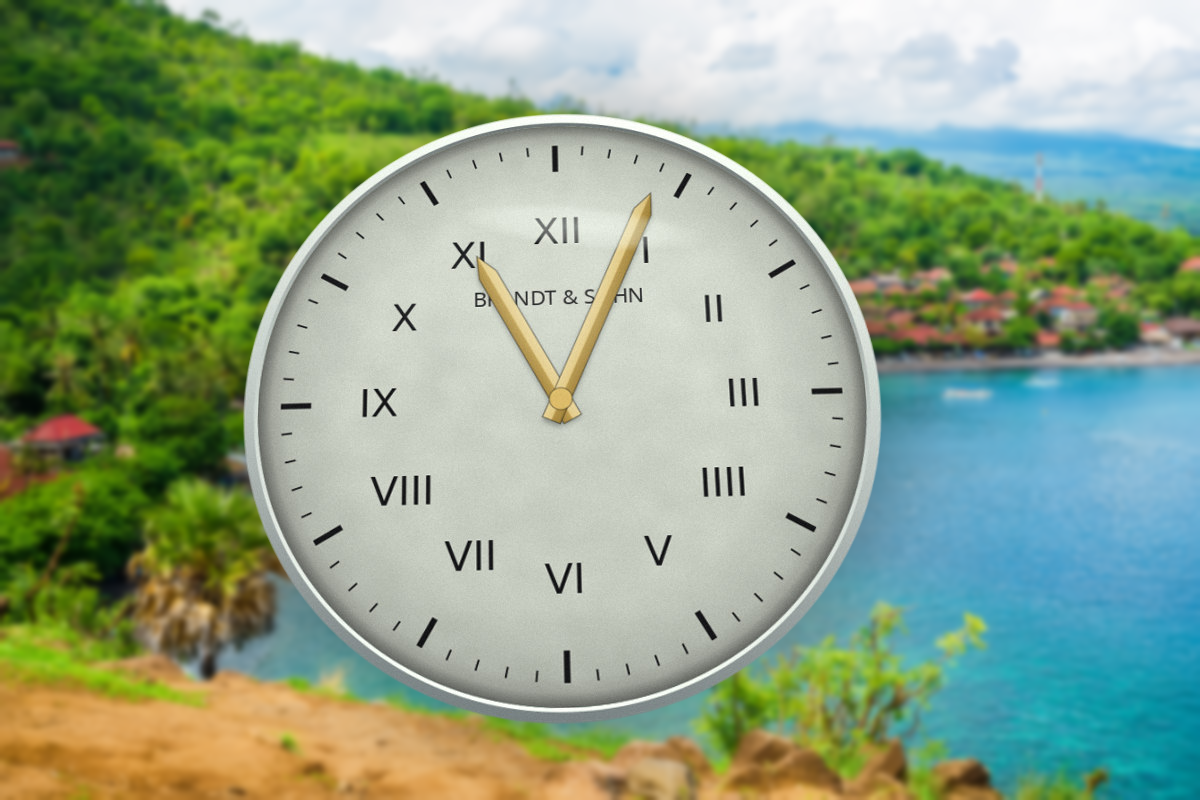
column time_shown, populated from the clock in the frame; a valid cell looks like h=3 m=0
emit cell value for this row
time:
h=11 m=4
